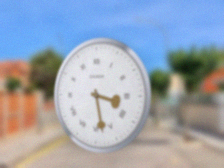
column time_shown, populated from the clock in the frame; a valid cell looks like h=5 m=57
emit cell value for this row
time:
h=3 m=28
